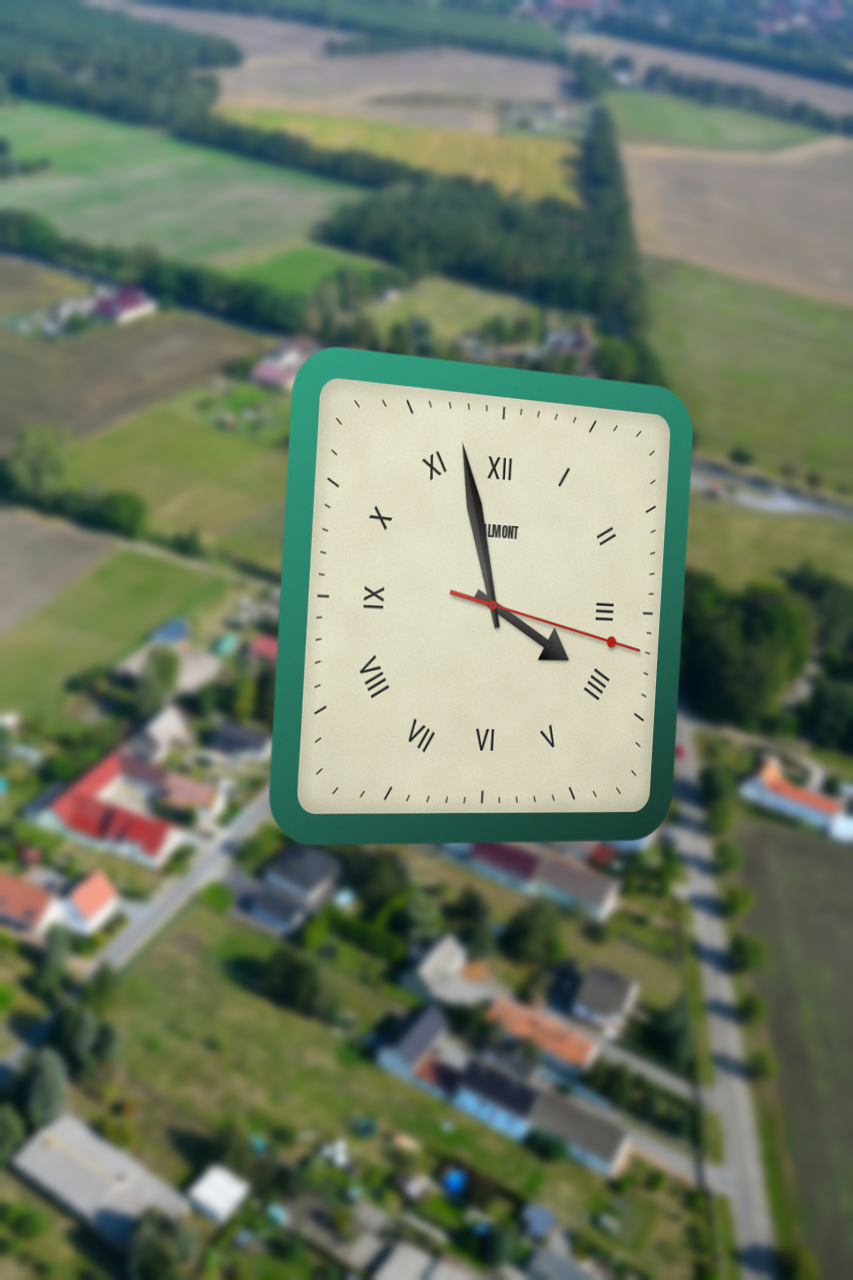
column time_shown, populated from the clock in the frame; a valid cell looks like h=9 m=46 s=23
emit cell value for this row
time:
h=3 m=57 s=17
